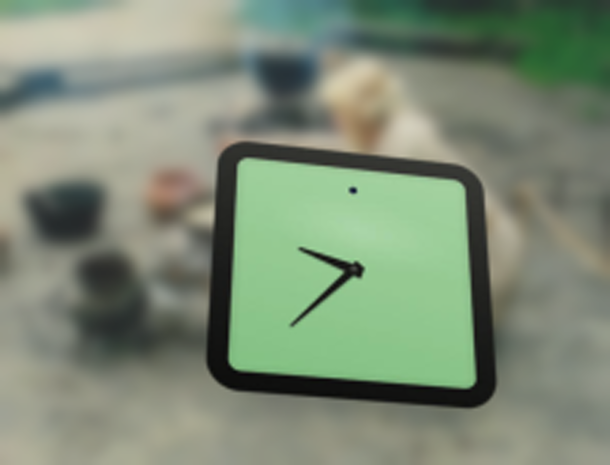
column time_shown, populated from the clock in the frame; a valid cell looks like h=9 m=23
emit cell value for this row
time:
h=9 m=37
